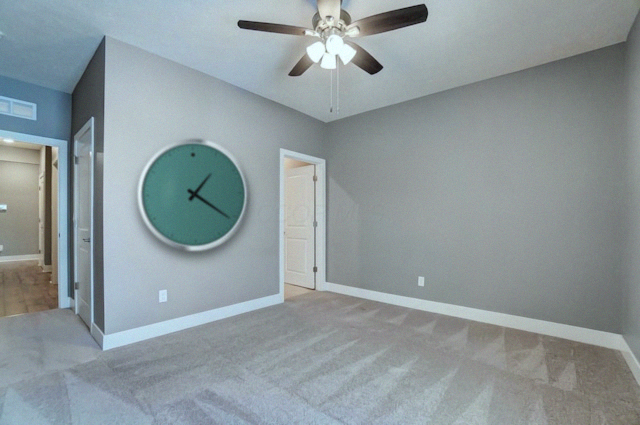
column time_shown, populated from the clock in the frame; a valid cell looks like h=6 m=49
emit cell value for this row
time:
h=1 m=21
